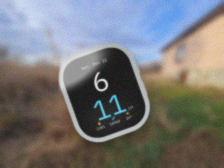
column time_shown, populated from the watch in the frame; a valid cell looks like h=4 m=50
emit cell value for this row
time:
h=6 m=11
